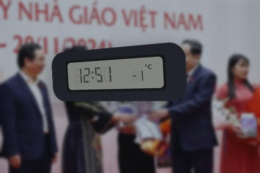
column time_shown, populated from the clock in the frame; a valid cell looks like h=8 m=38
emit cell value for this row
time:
h=12 m=51
